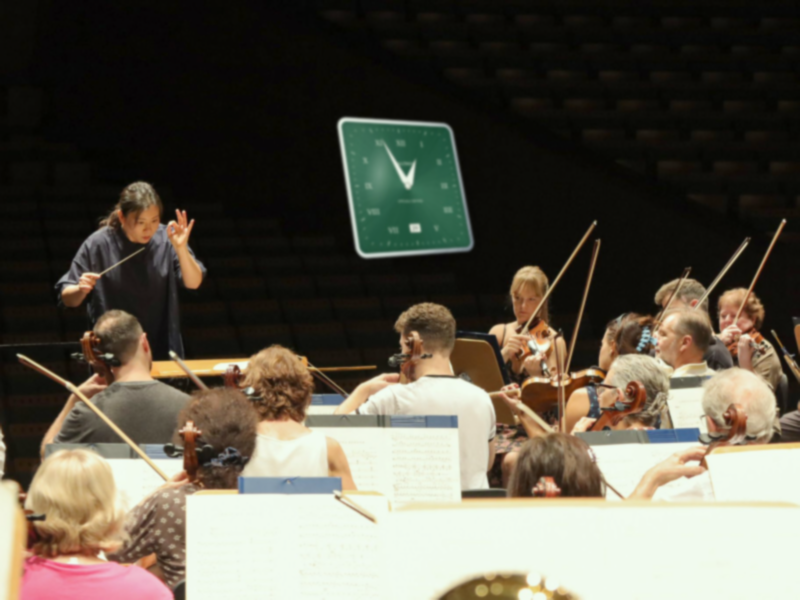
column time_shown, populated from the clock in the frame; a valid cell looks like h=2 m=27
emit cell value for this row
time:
h=12 m=56
